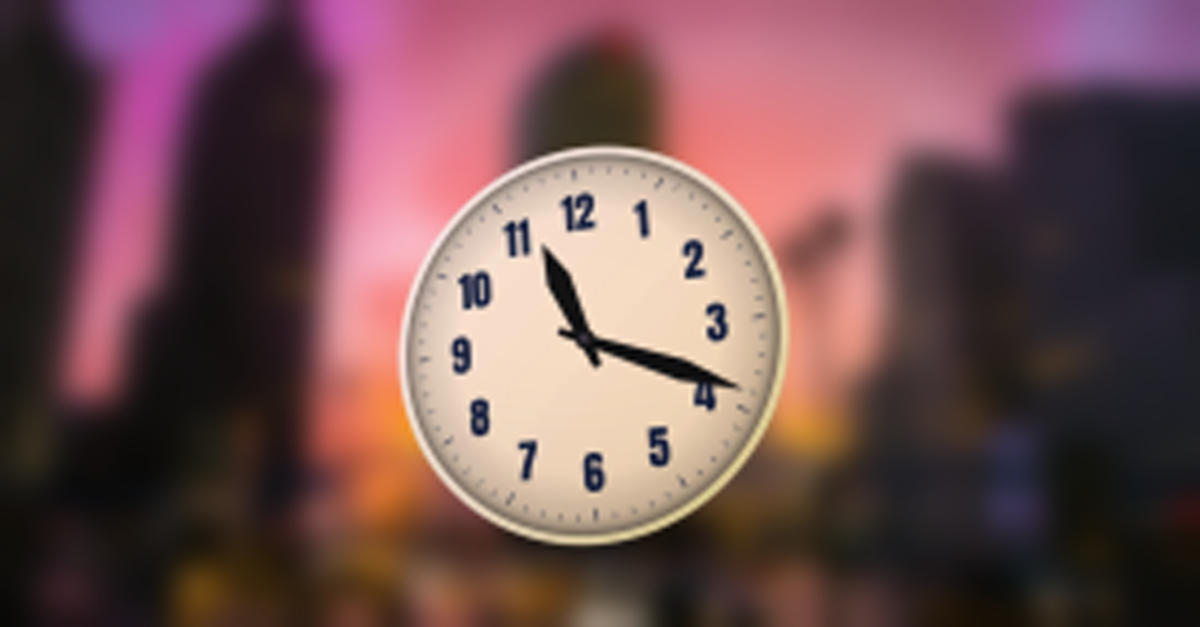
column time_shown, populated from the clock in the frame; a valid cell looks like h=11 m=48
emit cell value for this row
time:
h=11 m=19
